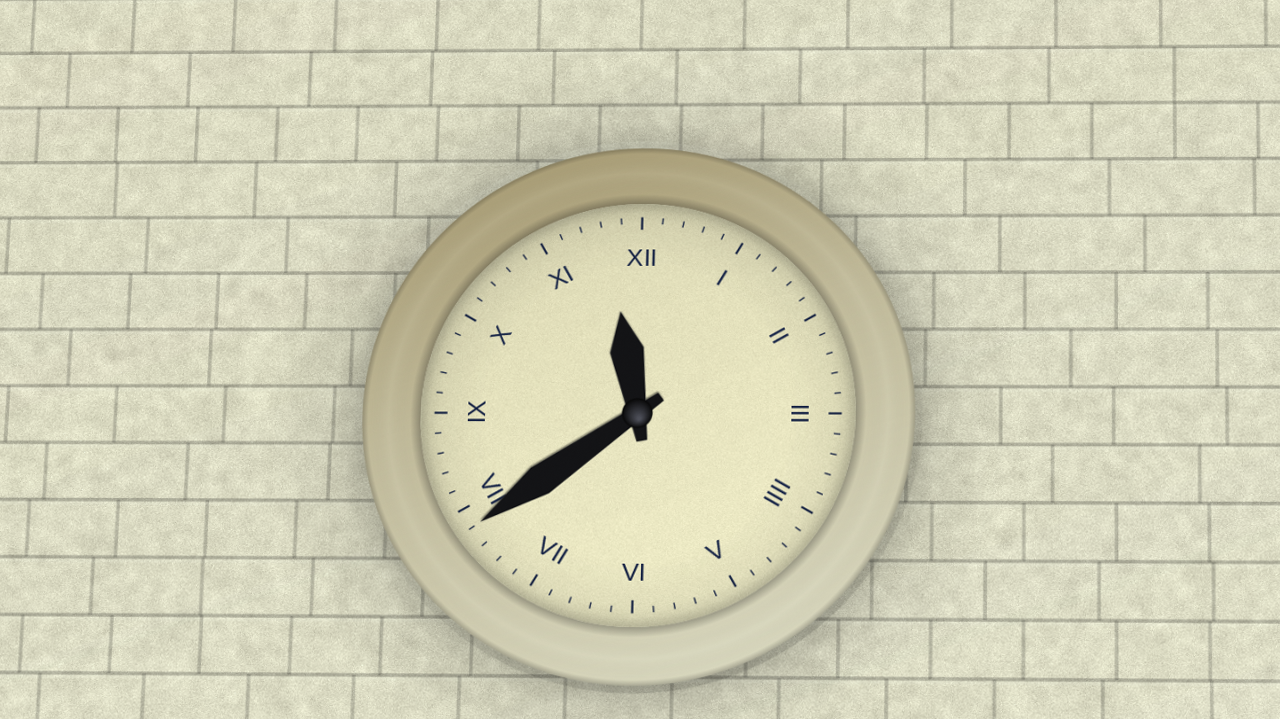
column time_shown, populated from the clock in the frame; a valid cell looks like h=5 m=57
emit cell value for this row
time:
h=11 m=39
